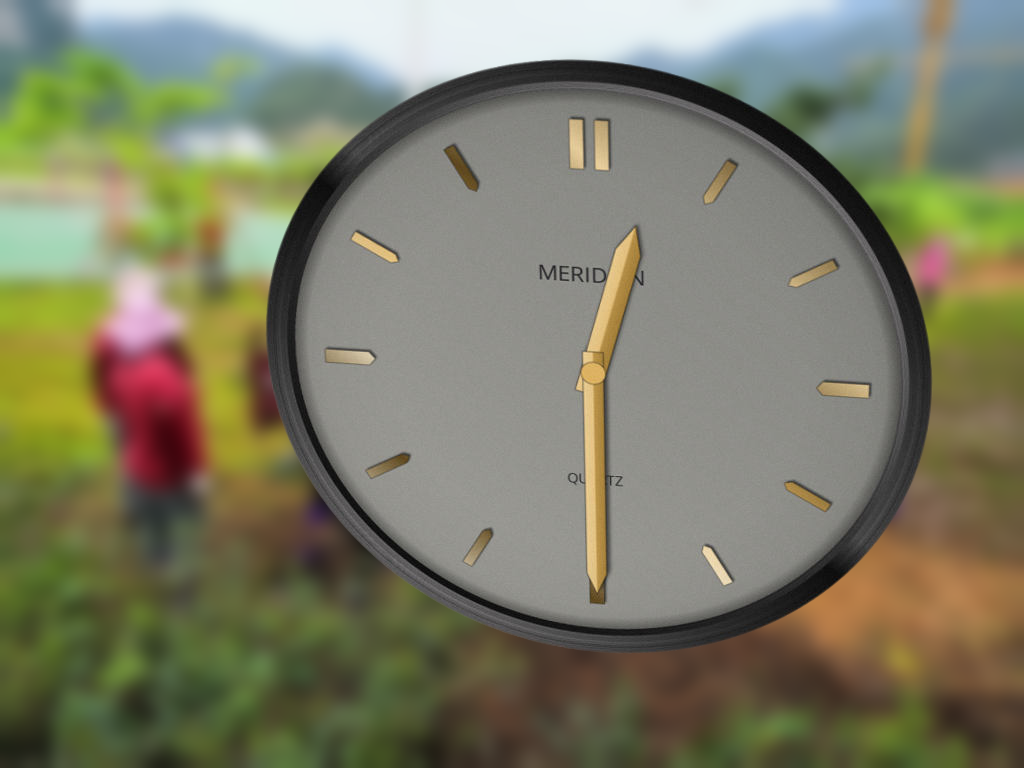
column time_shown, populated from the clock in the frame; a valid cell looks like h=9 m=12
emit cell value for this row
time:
h=12 m=30
